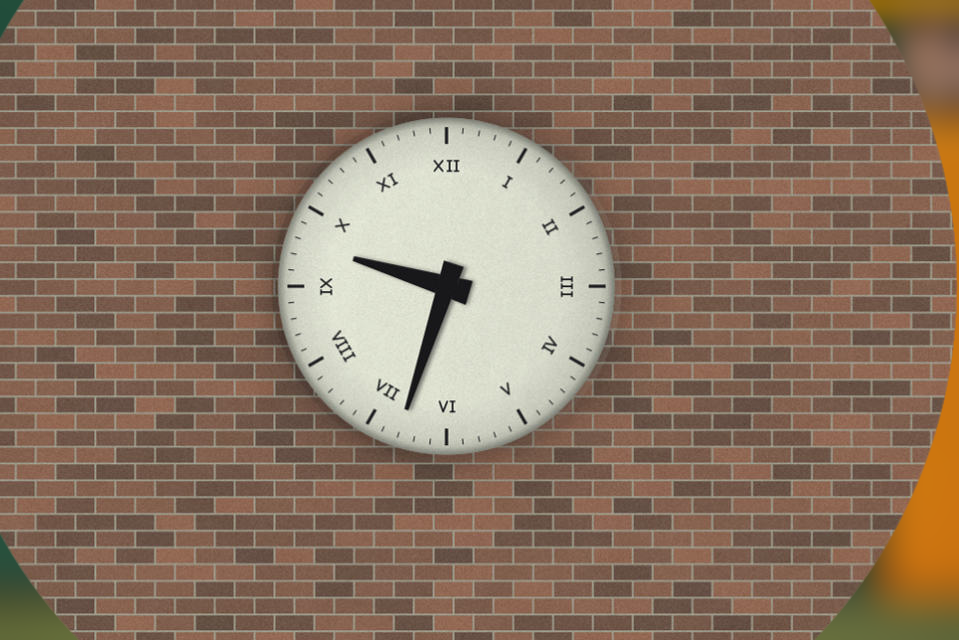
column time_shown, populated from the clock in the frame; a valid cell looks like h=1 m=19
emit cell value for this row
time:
h=9 m=33
